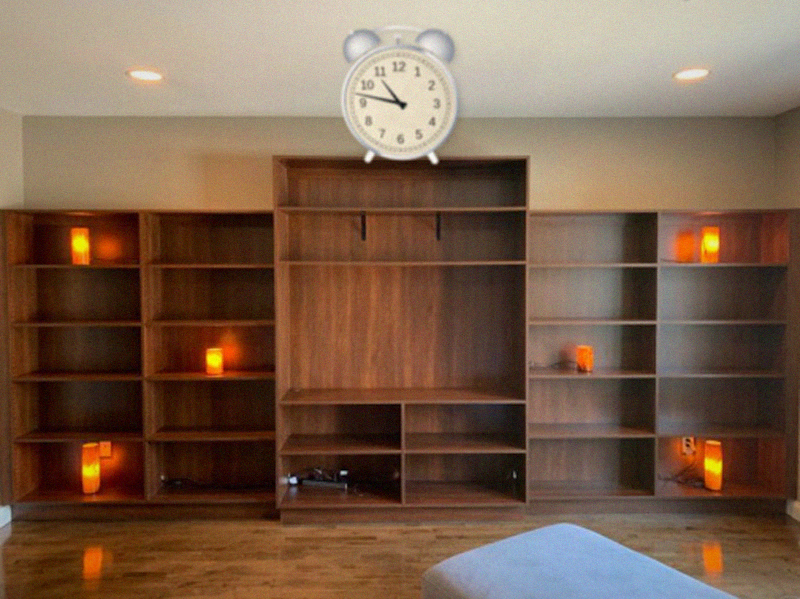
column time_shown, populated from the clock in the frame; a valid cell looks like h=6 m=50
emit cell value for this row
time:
h=10 m=47
